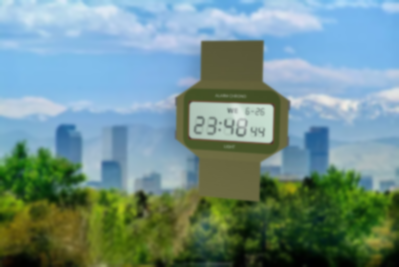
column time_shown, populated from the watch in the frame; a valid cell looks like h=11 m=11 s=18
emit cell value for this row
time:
h=23 m=48 s=44
